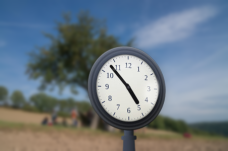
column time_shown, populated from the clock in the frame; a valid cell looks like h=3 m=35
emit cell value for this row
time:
h=4 m=53
